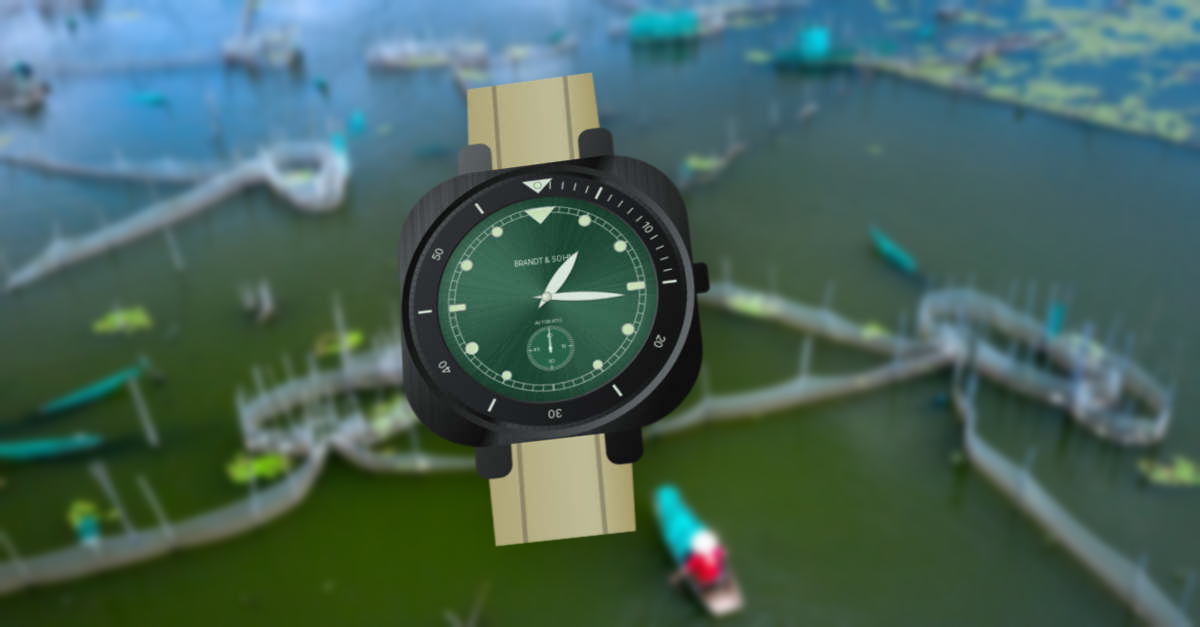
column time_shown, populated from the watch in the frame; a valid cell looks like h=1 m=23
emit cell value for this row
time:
h=1 m=16
